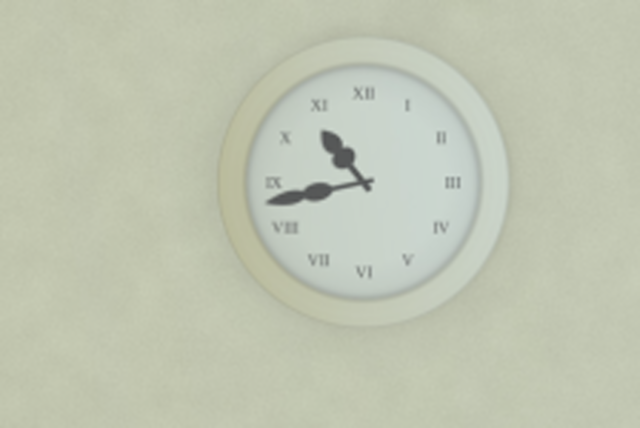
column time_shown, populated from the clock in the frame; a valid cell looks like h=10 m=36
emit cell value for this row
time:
h=10 m=43
